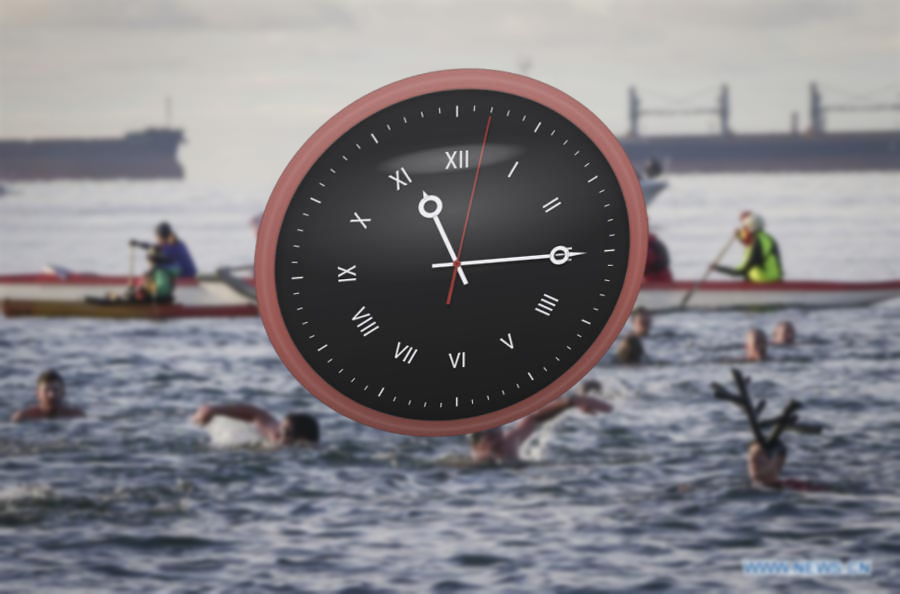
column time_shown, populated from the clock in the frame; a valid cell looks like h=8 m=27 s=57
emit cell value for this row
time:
h=11 m=15 s=2
